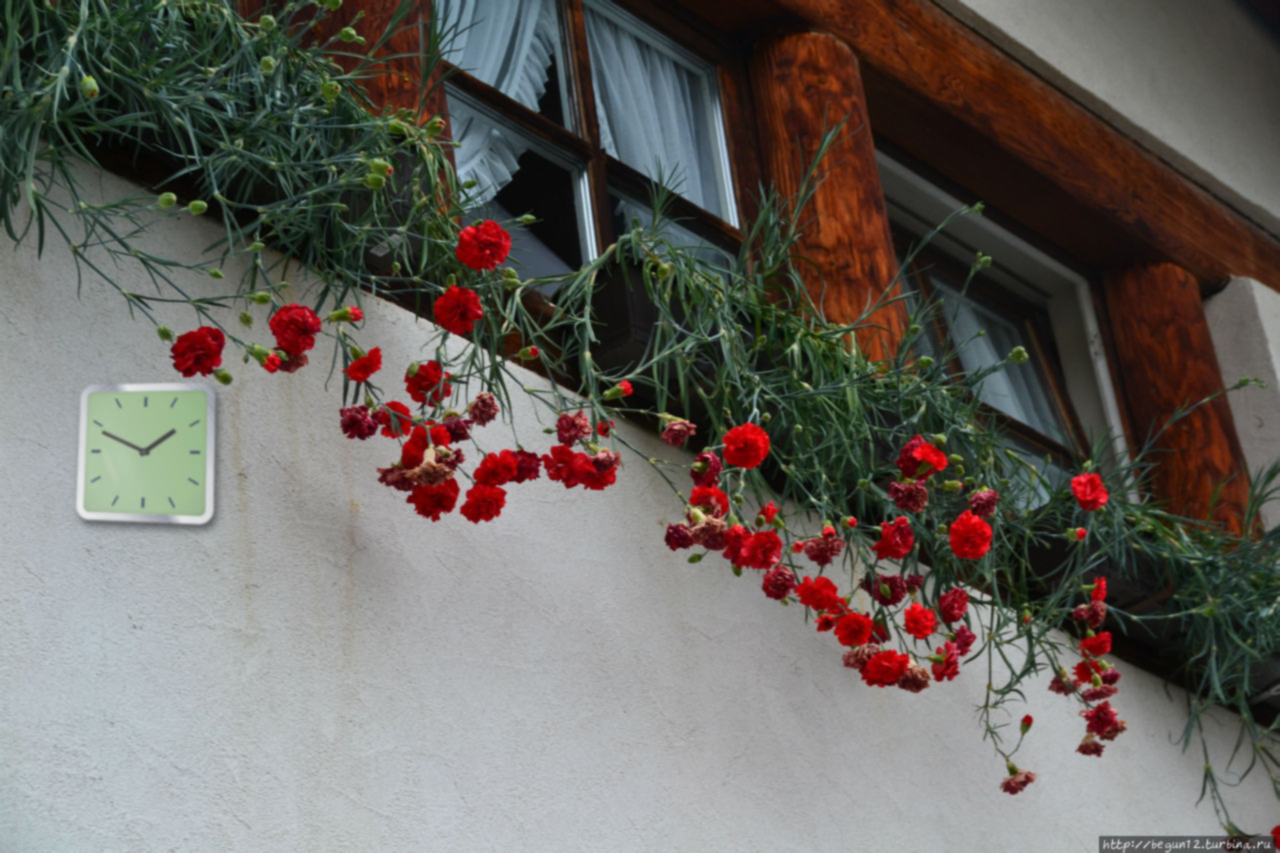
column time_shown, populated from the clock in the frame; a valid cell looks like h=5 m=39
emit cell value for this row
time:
h=1 m=49
